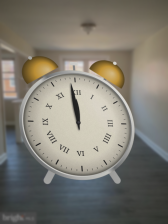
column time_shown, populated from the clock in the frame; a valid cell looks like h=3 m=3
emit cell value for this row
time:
h=11 m=59
